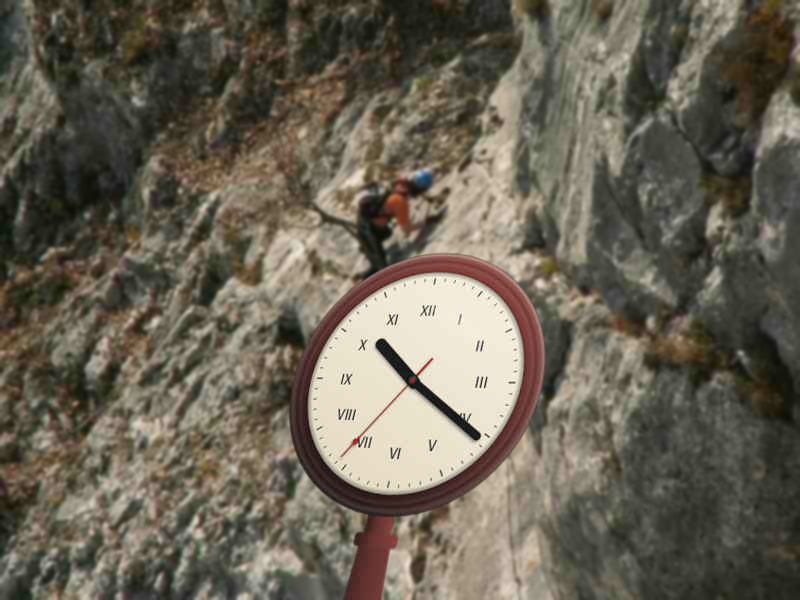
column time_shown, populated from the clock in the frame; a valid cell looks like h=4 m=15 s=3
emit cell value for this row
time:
h=10 m=20 s=36
